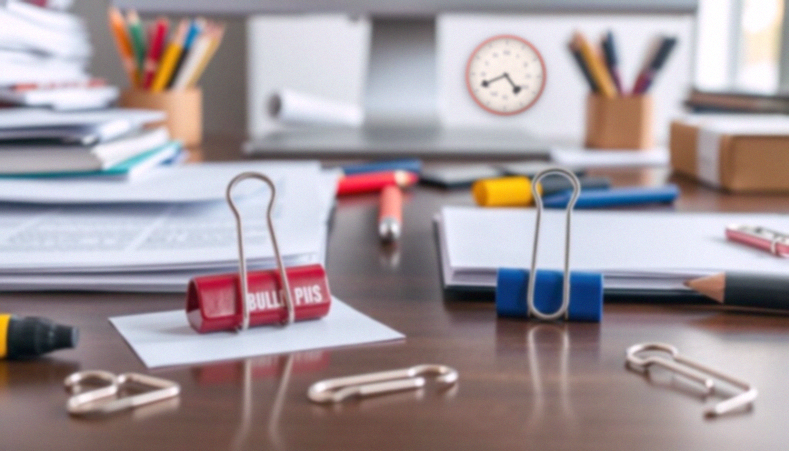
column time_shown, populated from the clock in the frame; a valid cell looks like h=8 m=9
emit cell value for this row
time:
h=4 m=41
